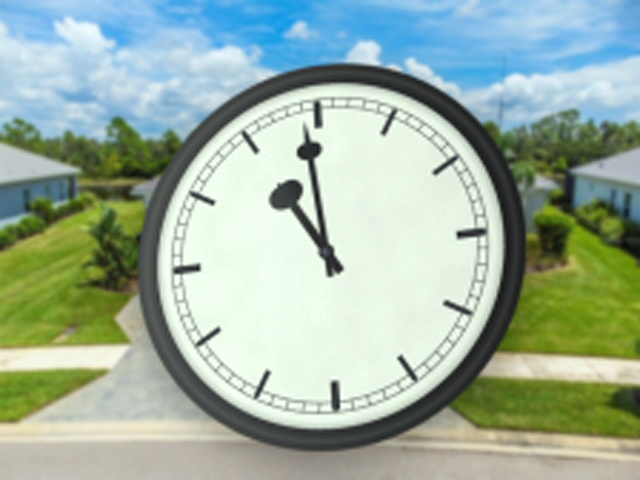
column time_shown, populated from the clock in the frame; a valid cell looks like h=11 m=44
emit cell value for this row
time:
h=10 m=59
